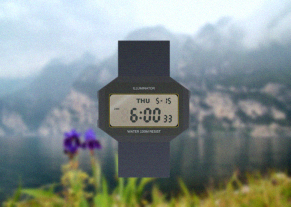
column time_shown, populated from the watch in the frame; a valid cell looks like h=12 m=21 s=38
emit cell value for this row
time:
h=6 m=0 s=33
